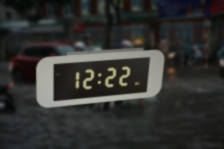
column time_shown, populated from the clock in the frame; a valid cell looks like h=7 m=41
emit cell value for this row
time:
h=12 m=22
